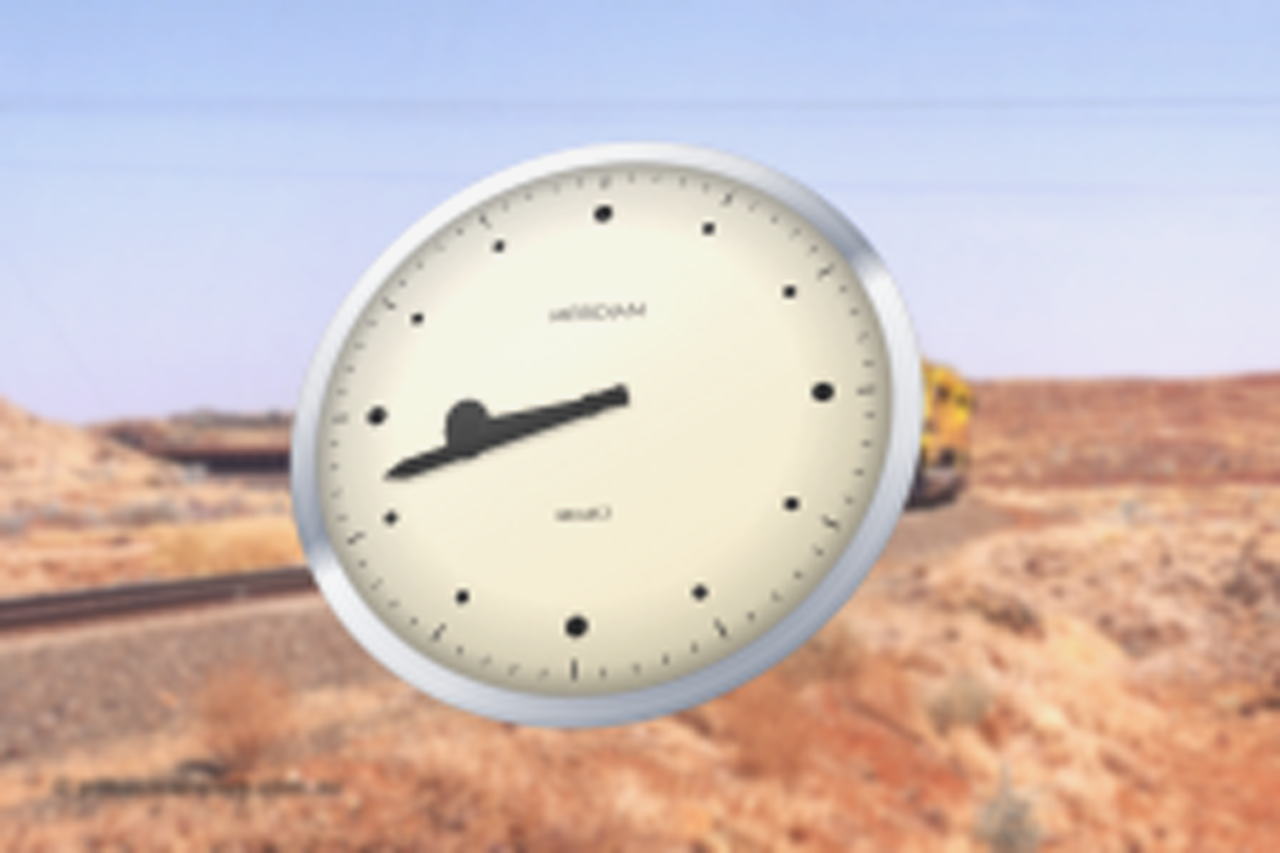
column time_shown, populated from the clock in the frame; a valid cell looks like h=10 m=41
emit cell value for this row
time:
h=8 m=42
